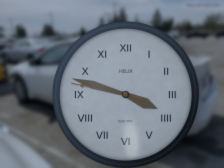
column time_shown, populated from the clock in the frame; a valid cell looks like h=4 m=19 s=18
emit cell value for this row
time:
h=3 m=47 s=47
